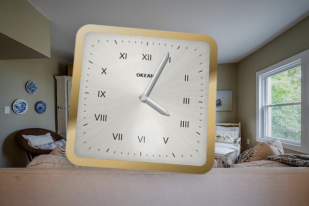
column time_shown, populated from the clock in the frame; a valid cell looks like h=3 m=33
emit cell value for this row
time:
h=4 m=4
